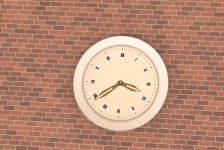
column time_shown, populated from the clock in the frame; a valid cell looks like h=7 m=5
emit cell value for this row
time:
h=3 m=39
